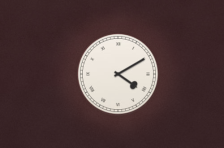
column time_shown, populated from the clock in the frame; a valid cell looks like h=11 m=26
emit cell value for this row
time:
h=4 m=10
